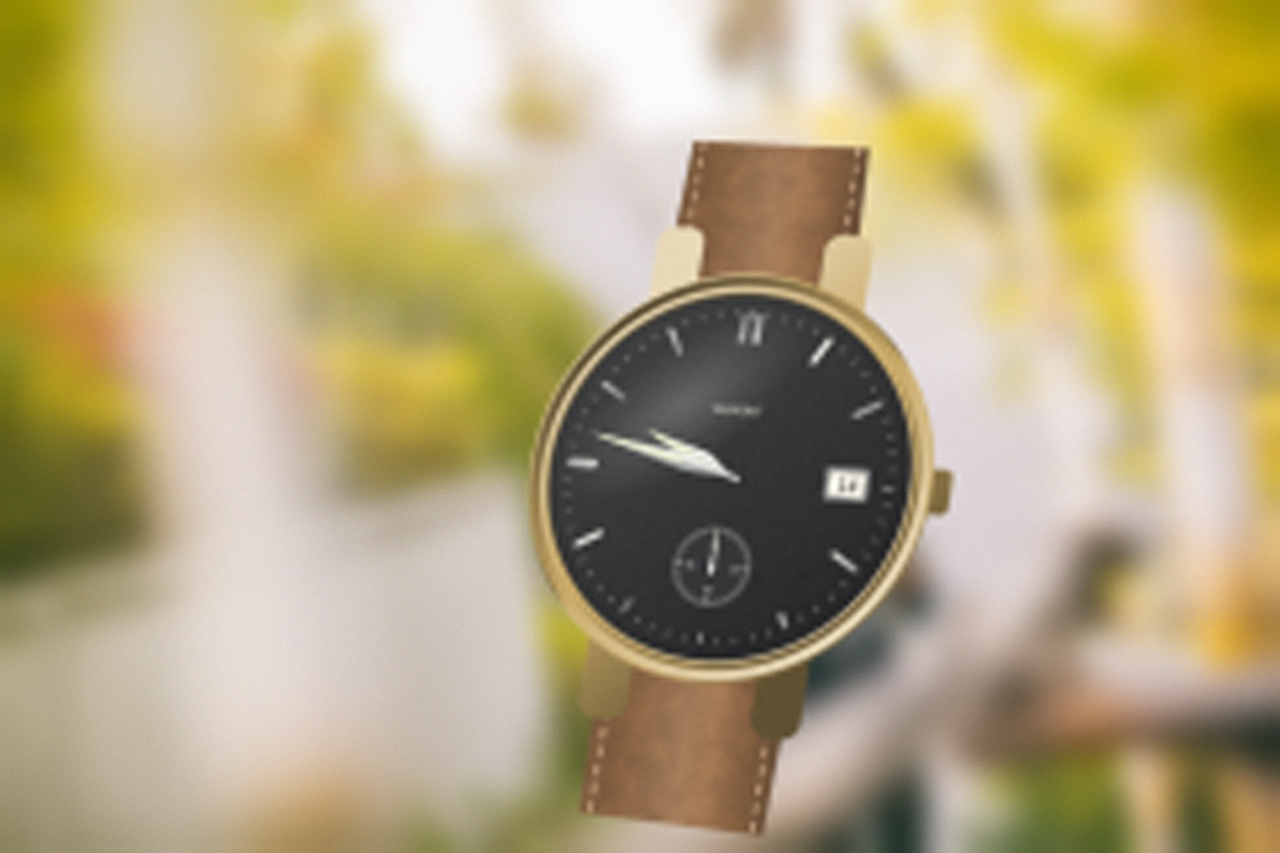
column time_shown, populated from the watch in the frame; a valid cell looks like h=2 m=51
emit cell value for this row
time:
h=9 m=47
